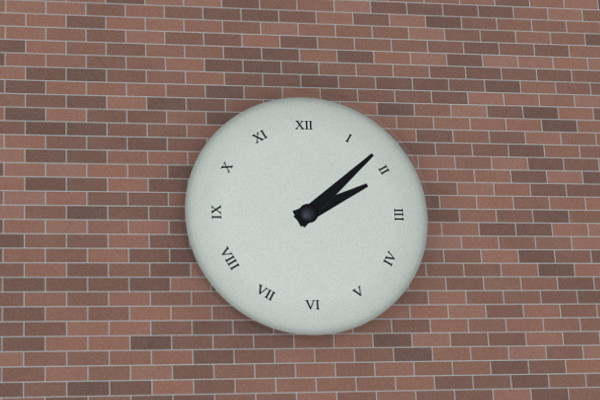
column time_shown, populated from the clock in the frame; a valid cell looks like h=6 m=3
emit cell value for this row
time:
h=2 m=8
